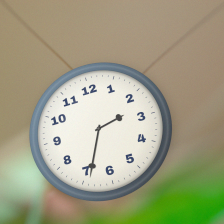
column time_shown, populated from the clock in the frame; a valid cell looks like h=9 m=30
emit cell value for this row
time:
h=2 m=34
